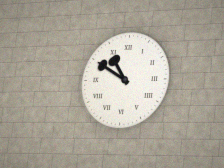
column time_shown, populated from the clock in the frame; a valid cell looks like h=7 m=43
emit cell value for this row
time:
h=10 m=50
